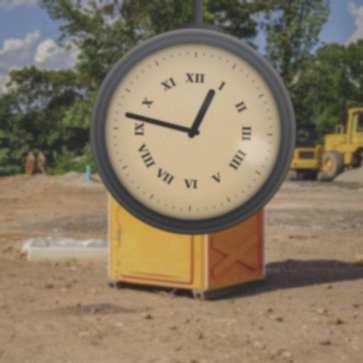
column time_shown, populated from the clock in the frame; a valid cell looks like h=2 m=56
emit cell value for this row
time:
h=12 m=47
